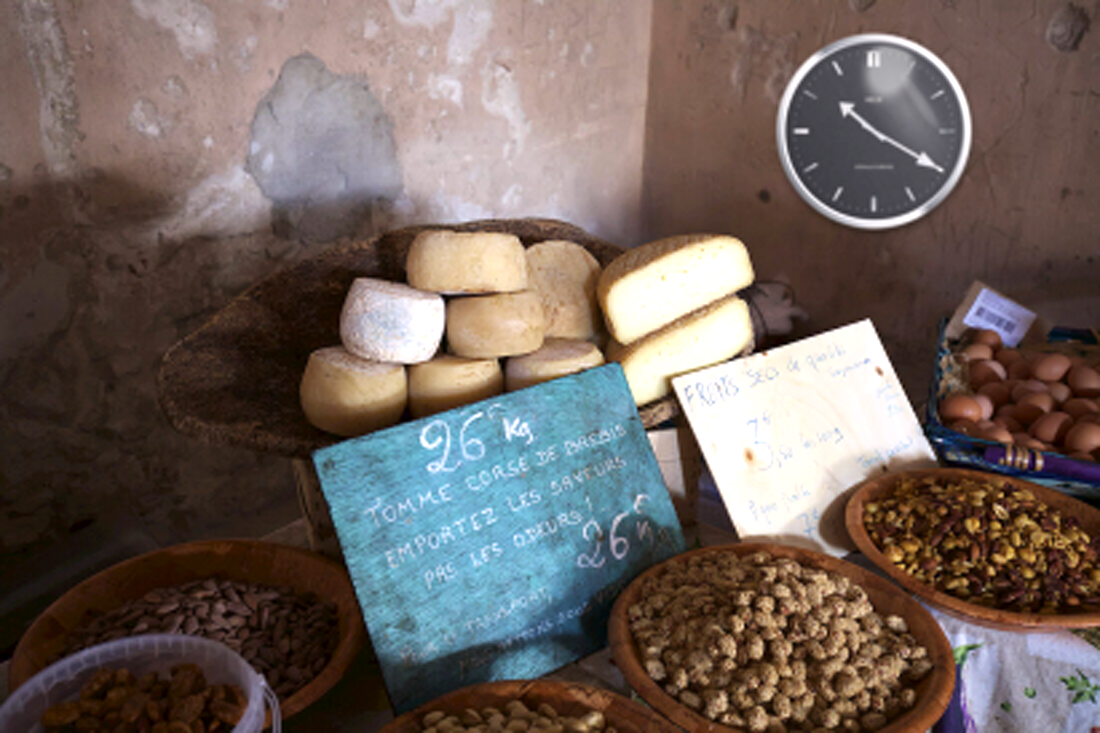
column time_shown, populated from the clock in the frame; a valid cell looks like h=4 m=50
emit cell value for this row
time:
h=10 m=20
